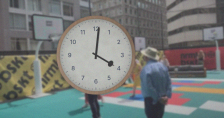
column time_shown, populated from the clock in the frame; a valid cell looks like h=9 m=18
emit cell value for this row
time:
h=4 m=1
